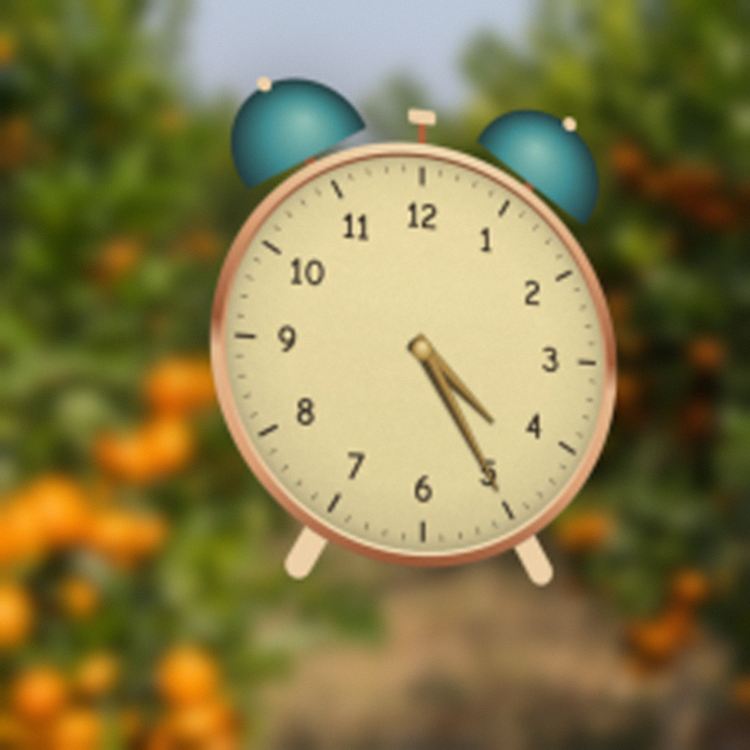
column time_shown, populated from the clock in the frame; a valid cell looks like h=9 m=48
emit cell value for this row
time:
h=4 m=25
